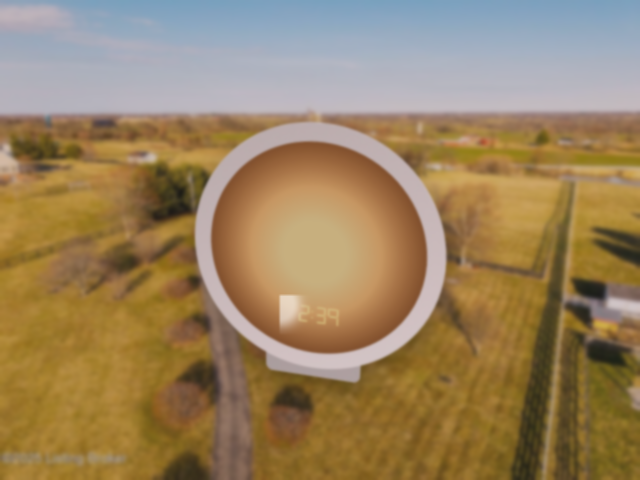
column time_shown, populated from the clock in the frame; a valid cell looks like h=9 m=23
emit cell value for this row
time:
h=2 m=39
